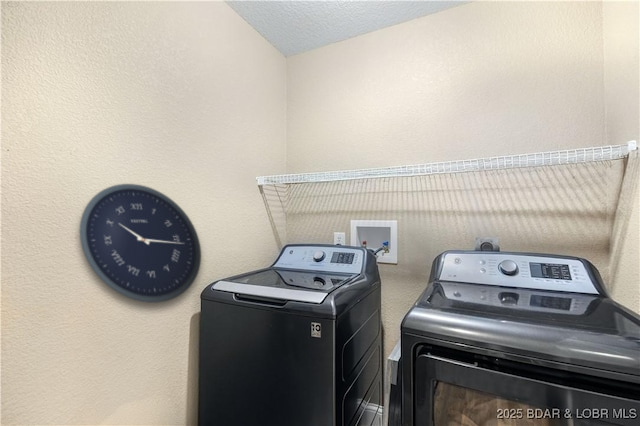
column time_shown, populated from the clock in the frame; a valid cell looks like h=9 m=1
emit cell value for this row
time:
h=10 m=16
